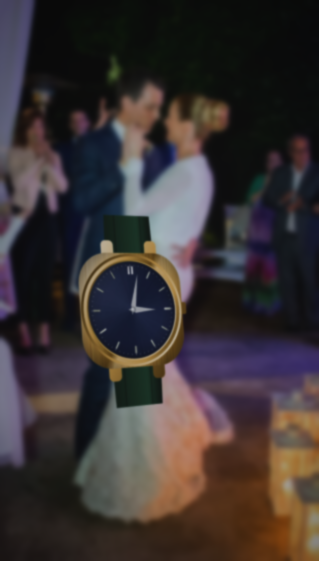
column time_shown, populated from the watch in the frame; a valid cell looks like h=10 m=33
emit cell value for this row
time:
h=3 m=2
